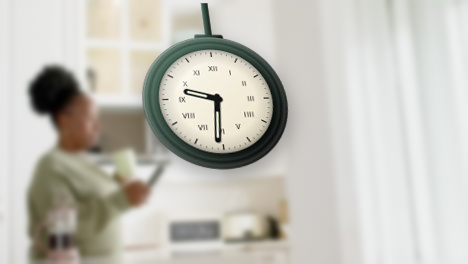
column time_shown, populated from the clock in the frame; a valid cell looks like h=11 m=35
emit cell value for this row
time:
h=9 m=31
